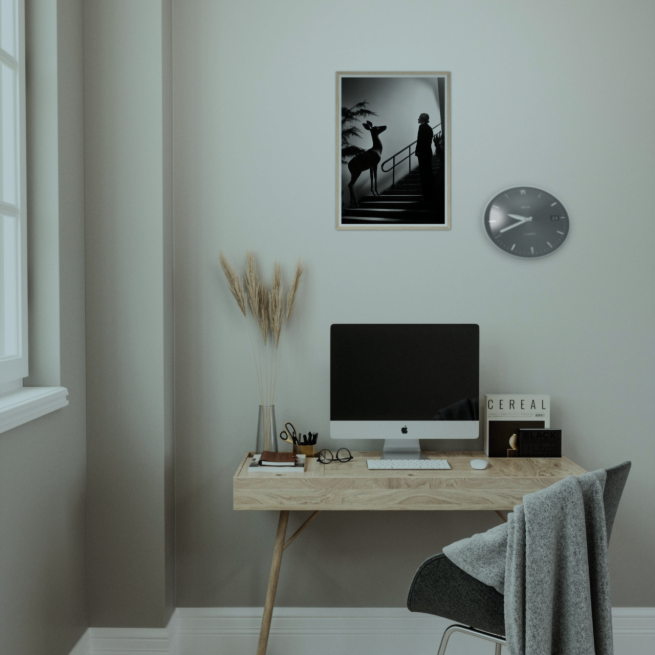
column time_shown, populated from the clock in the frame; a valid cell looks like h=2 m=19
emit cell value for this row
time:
h=9 m=41
